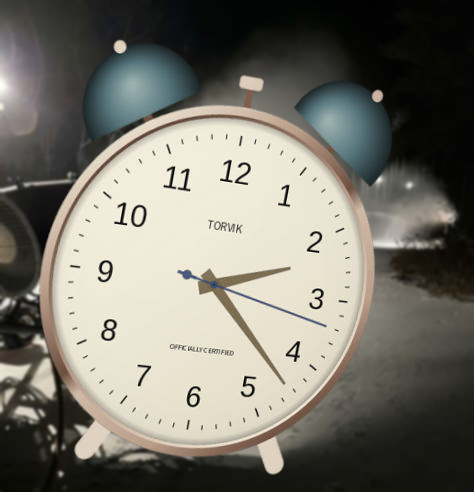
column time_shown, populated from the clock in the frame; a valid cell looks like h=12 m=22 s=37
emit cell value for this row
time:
h=2 m=22 s=17
